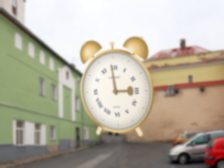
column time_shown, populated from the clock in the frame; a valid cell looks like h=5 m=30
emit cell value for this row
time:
h=2 m=59
